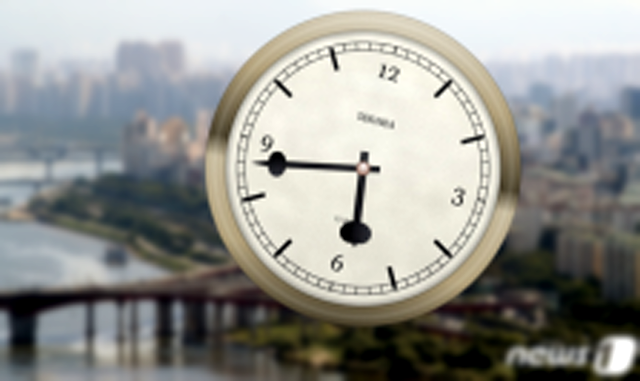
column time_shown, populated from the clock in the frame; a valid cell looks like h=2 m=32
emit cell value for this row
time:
h=5 m=43
